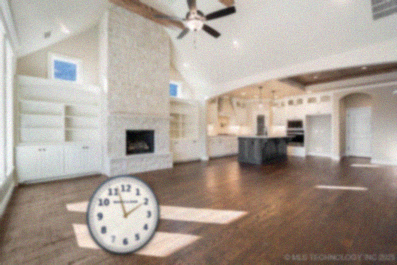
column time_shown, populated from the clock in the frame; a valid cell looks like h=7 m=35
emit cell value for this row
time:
h=1 m=57
